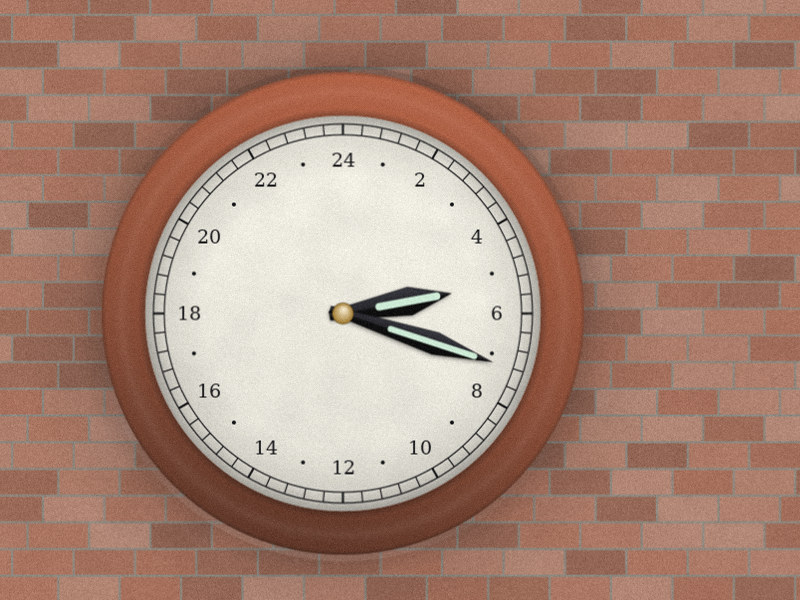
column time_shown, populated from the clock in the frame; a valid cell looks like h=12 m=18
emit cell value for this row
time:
h=5 m=18
